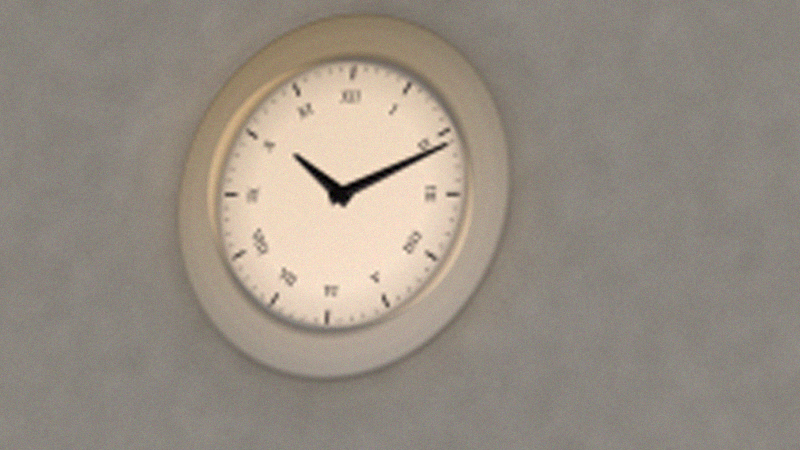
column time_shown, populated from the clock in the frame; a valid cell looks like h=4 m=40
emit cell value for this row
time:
h=10 m=11
